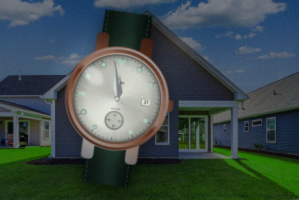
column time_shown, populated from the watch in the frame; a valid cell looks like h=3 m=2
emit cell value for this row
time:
h=11 m=58
